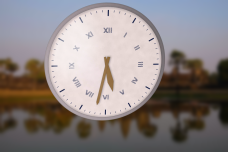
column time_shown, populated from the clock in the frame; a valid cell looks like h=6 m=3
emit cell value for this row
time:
h=5 m=32
